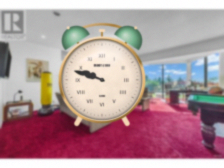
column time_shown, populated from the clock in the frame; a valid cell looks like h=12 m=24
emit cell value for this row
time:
h=9 m=48
